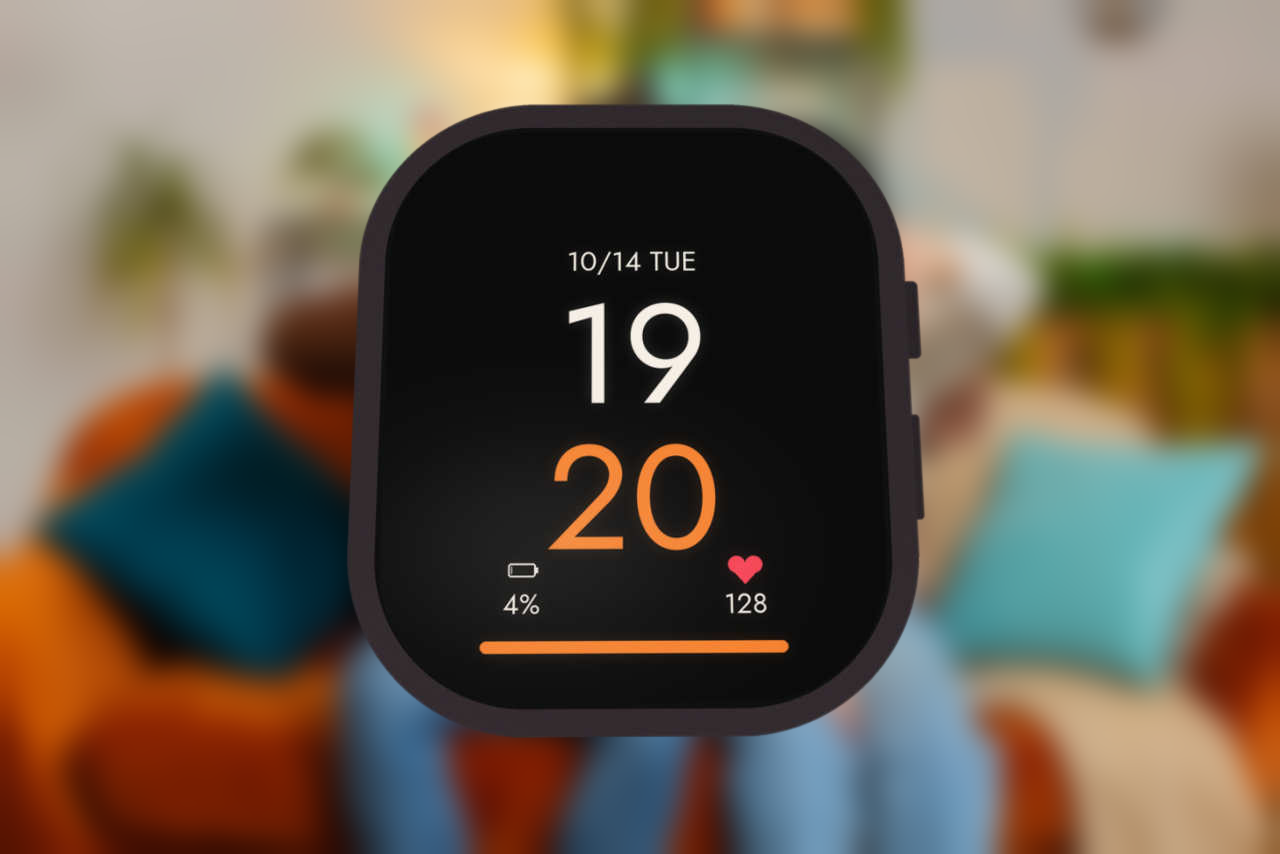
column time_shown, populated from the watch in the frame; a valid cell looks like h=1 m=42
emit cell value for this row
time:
h=19 m=20
